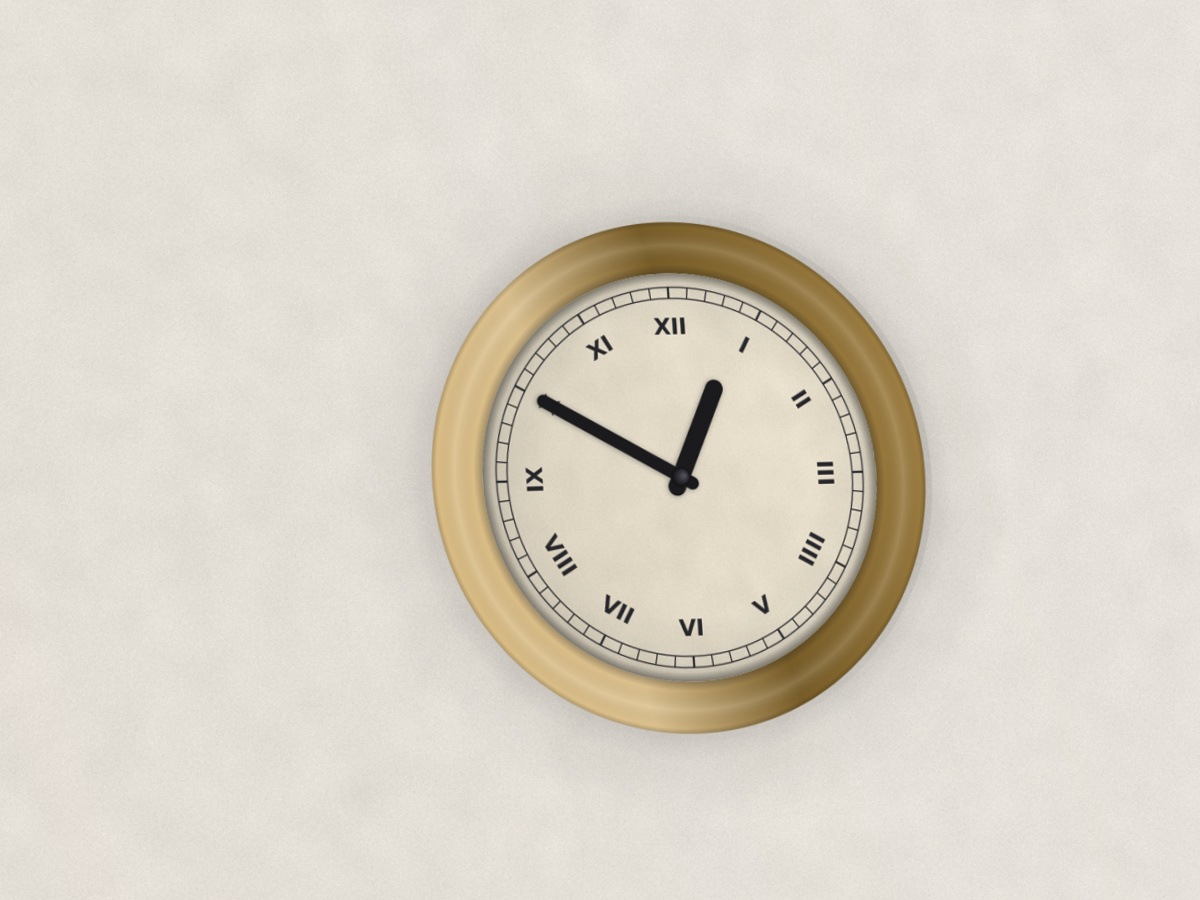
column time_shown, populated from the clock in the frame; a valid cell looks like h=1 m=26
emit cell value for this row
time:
h=12 m=50
